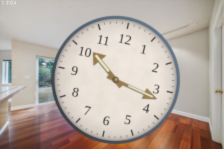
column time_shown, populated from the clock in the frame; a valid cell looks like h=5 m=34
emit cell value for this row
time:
h=10 m=17
